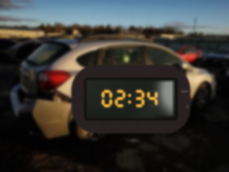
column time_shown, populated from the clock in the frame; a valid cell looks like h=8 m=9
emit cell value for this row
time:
h=2 m=34
